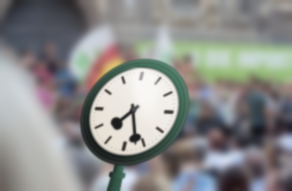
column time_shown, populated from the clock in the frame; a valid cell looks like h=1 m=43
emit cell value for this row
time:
h=7 m=27
